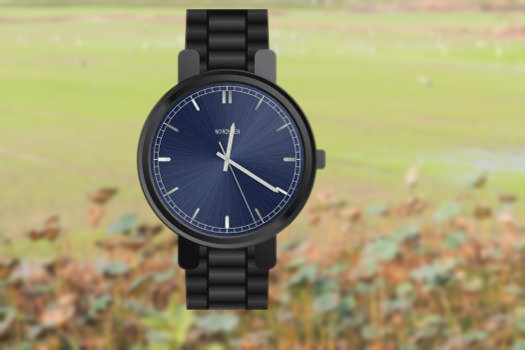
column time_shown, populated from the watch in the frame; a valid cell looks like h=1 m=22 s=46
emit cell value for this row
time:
h=12 m=20 s=26
